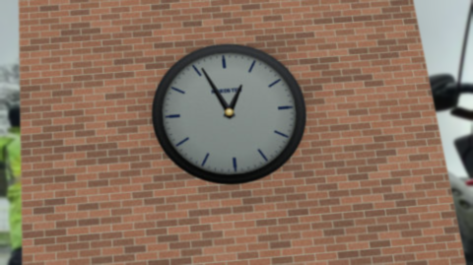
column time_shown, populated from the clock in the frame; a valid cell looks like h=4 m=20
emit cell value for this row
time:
h=12 m=56
